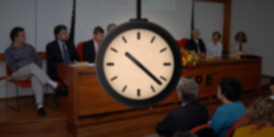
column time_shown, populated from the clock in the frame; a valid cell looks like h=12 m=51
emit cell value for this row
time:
h=10 m=22
